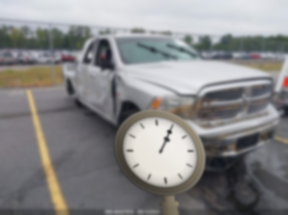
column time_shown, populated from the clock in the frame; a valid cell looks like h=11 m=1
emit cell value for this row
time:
h=1 m=5
